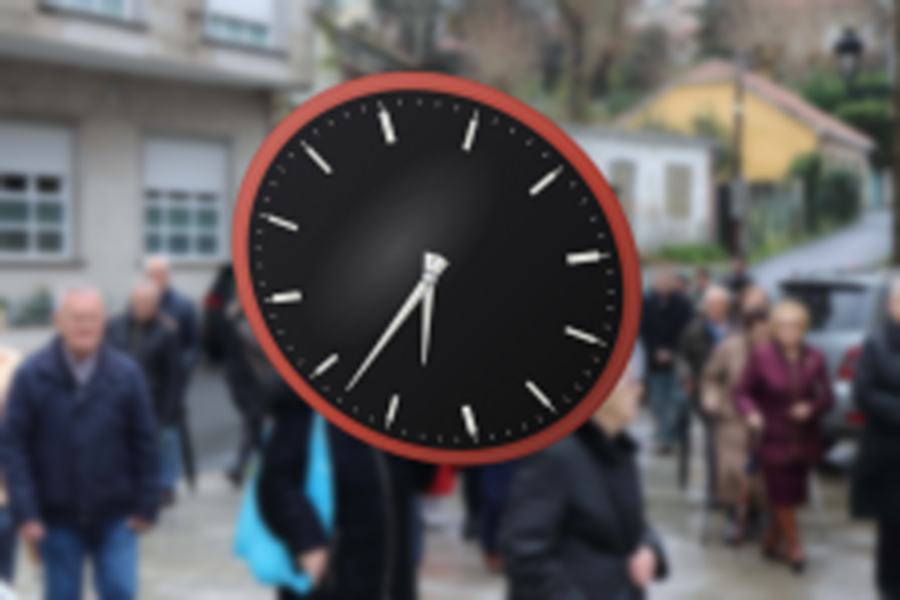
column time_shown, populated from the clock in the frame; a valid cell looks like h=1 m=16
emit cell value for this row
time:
h=6 m=38
